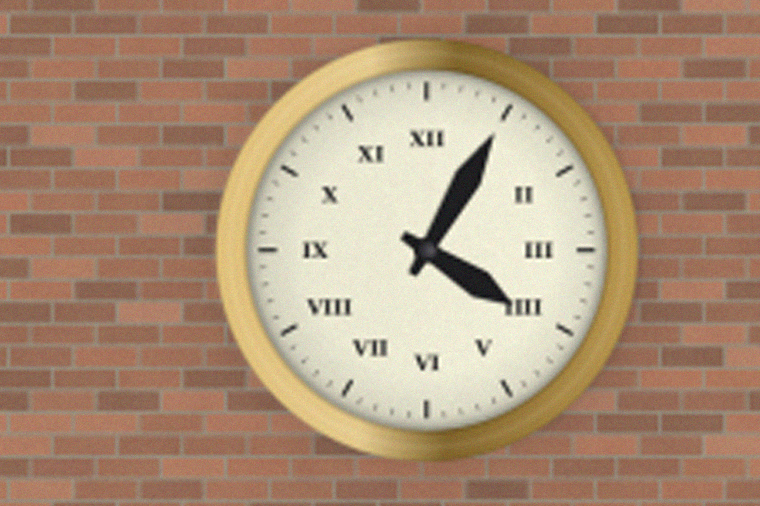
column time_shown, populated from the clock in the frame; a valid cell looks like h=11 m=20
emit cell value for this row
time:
h=4 m=5
